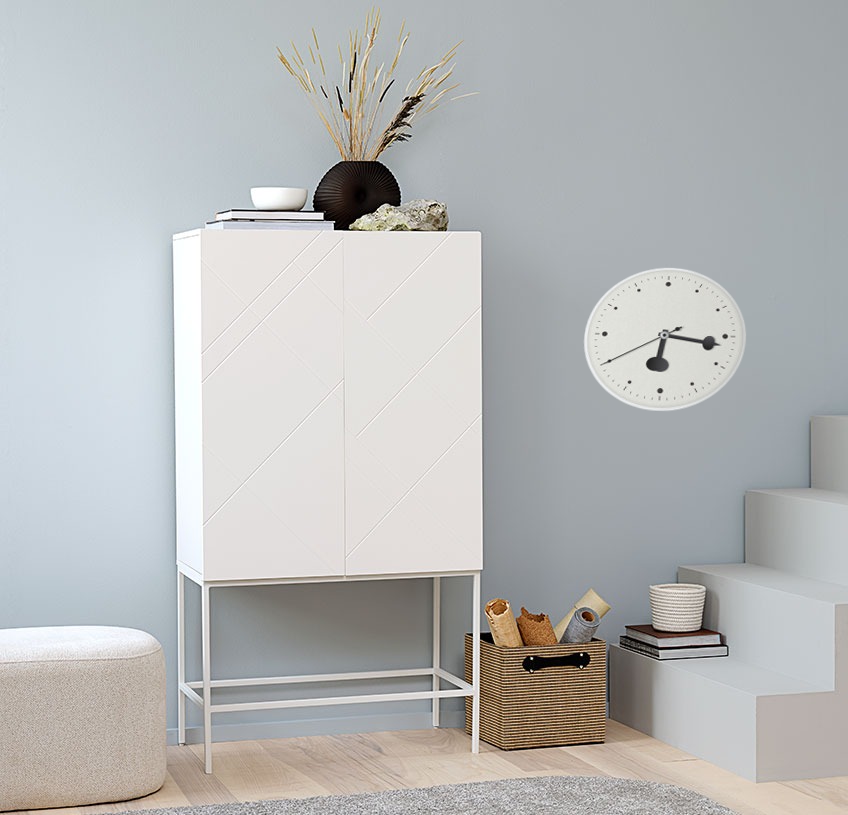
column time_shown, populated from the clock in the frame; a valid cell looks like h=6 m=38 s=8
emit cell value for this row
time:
h=6 m=16 s=40
